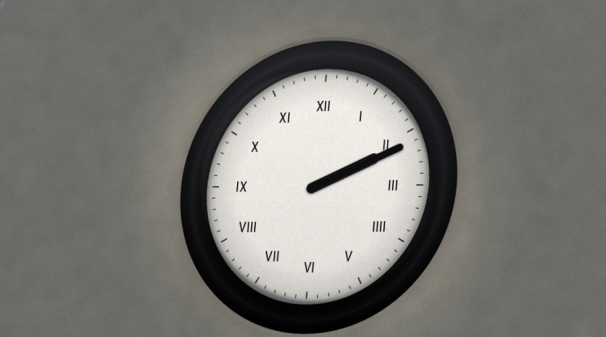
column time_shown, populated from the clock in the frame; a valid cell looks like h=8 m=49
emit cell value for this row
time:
h=2 m=11
